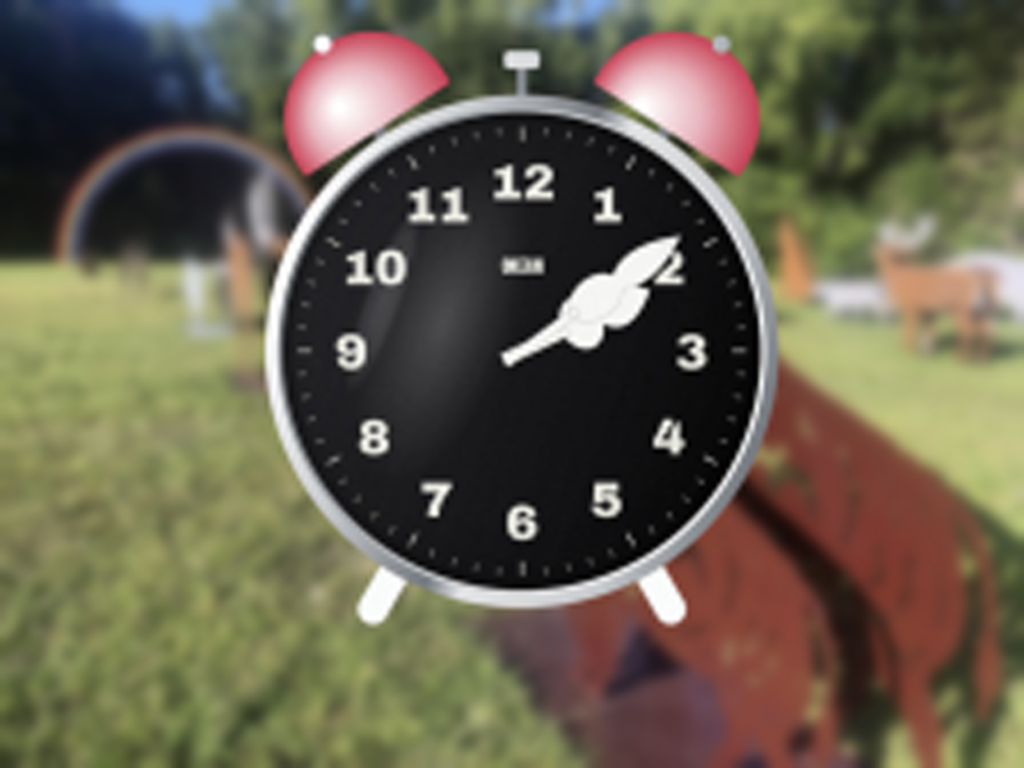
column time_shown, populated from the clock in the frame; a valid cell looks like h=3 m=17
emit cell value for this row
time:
h=2 m=9
